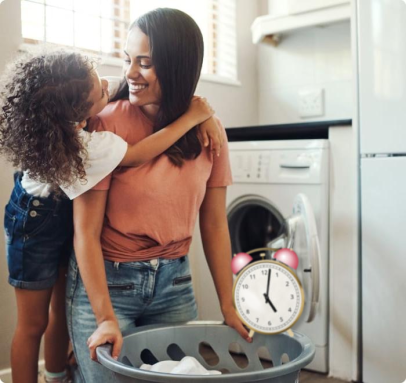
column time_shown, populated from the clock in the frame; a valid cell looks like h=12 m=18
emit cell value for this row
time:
h=5 m=2
